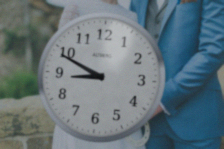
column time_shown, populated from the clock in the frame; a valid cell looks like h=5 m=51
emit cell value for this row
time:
h=8 m=49
